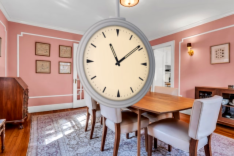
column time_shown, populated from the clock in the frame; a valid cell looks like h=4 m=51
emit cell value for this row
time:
h=11 m=9
